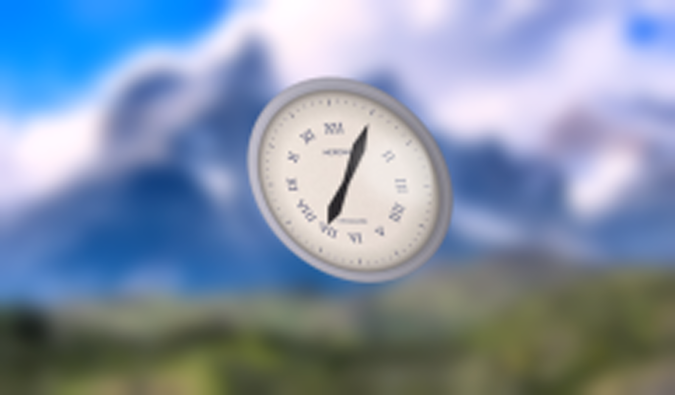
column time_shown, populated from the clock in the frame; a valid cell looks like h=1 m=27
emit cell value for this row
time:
h=7 m=5
